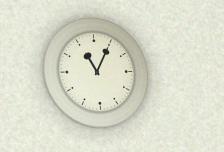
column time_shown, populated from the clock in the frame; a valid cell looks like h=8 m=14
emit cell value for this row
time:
h=11 m=5
